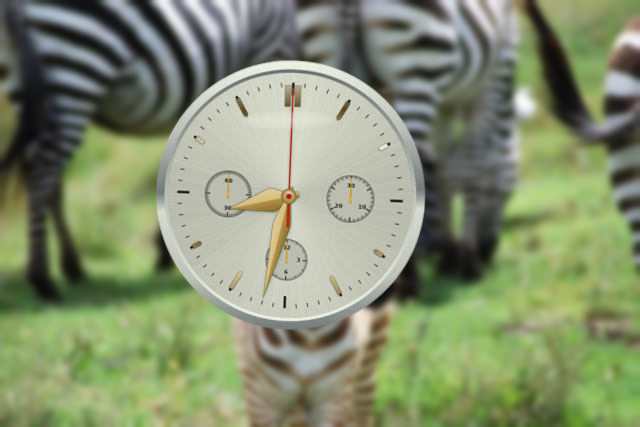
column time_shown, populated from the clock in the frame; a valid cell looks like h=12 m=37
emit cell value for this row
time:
h=8 m=32
